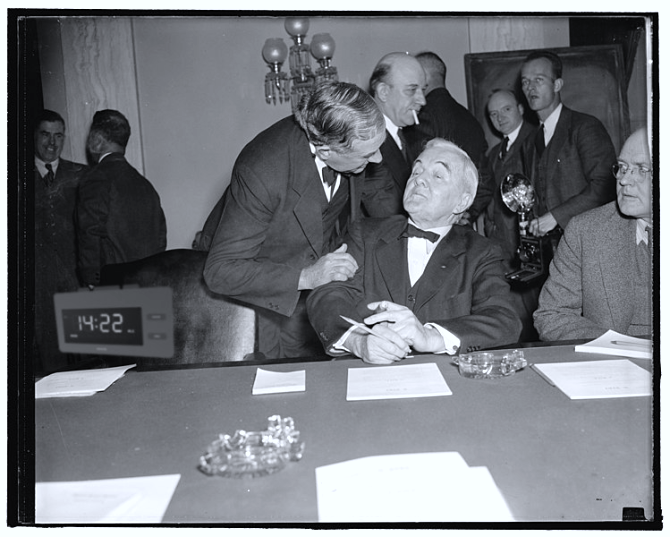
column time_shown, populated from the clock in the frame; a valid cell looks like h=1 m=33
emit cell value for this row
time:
h=14 m=22
